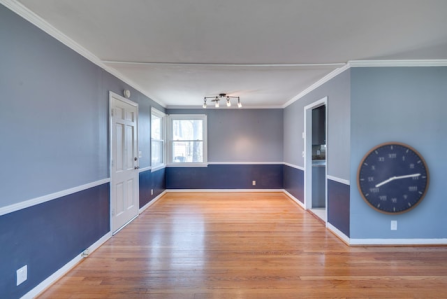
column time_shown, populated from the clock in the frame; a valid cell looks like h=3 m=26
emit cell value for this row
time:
h=8 m=14
